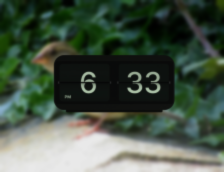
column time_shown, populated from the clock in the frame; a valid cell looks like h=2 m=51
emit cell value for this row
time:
h=6 m=33
